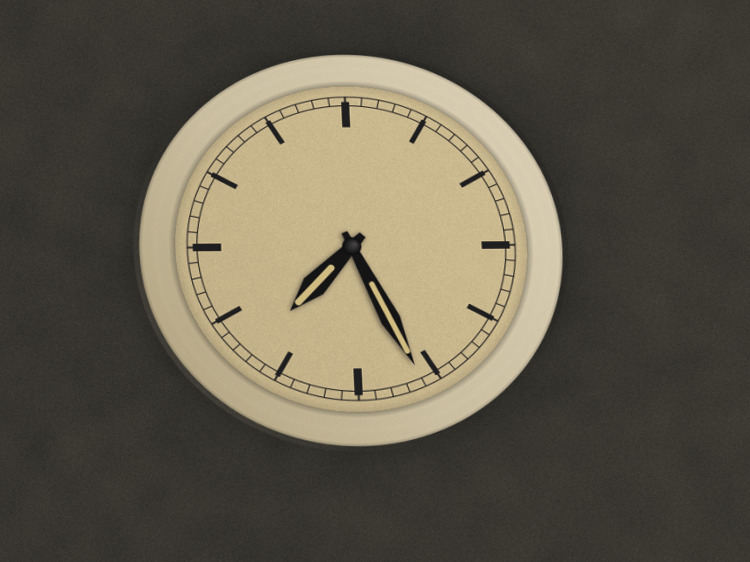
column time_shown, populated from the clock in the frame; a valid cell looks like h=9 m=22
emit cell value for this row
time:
h=7 m=26
